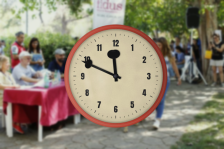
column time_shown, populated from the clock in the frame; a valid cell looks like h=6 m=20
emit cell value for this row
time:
h=11 m=49
